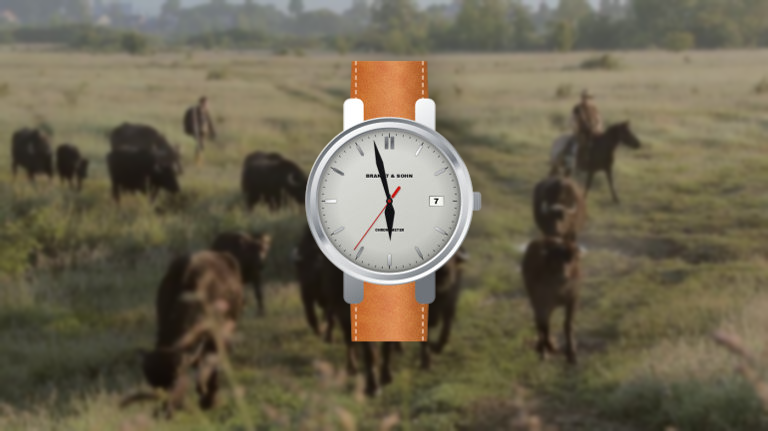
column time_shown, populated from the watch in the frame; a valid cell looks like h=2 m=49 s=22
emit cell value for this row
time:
h=5 m=57 s=36
